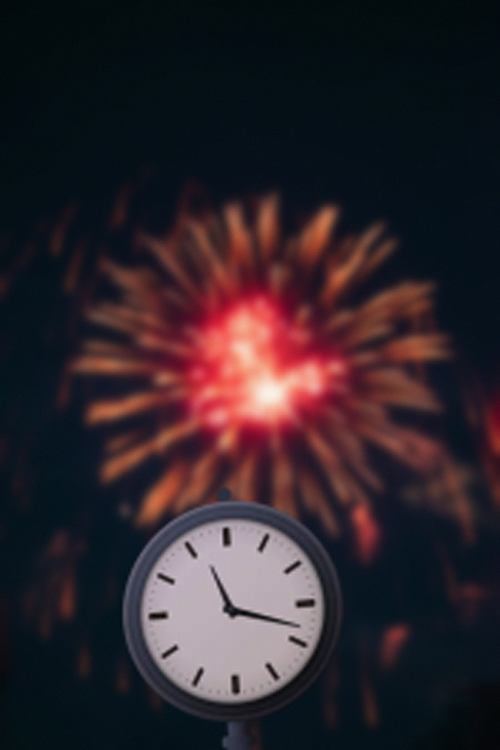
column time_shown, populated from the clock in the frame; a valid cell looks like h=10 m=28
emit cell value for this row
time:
h=11 m=18
